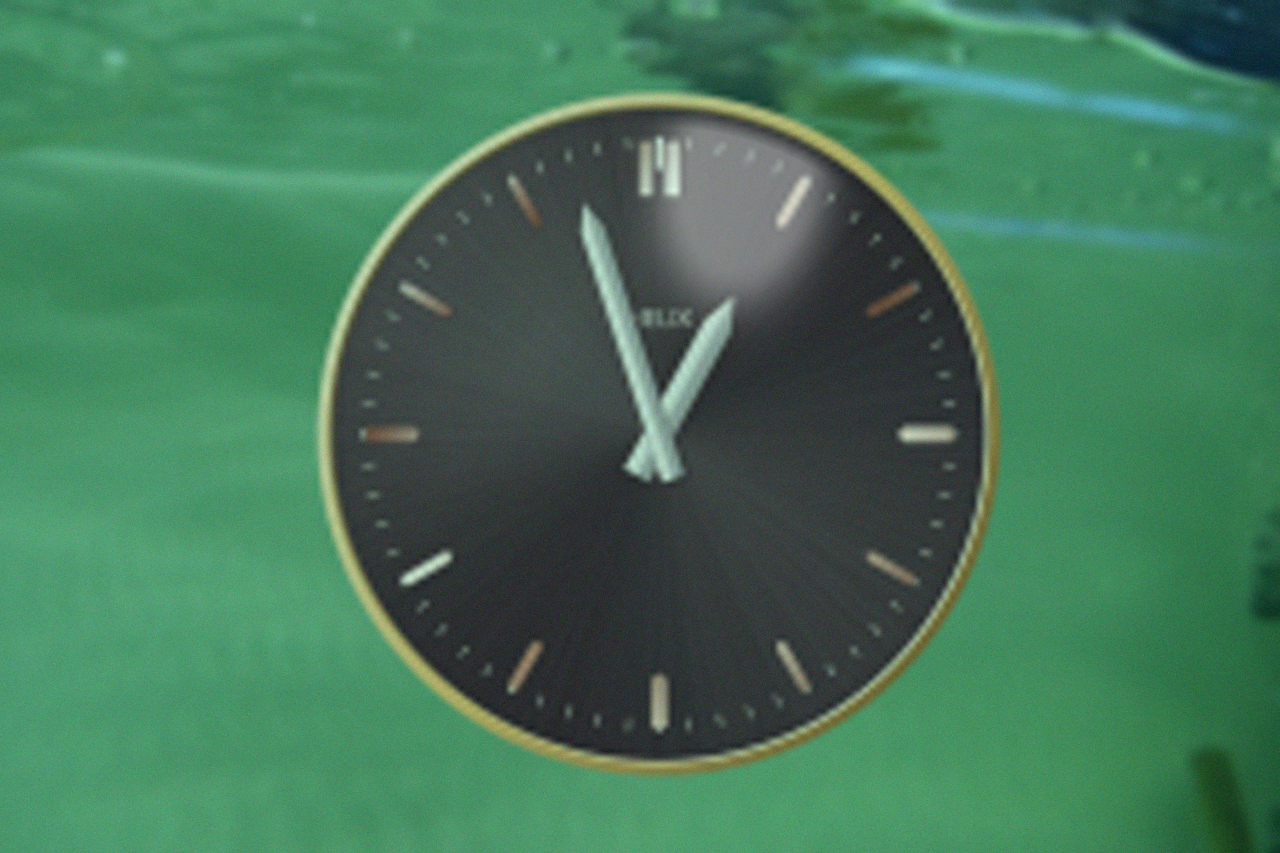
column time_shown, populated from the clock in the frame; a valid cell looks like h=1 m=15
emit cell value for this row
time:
h=12 m=57
